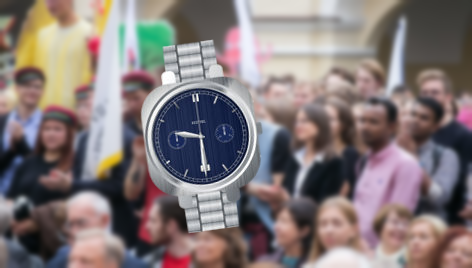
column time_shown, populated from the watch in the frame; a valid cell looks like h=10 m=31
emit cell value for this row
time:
h=9 m=30
